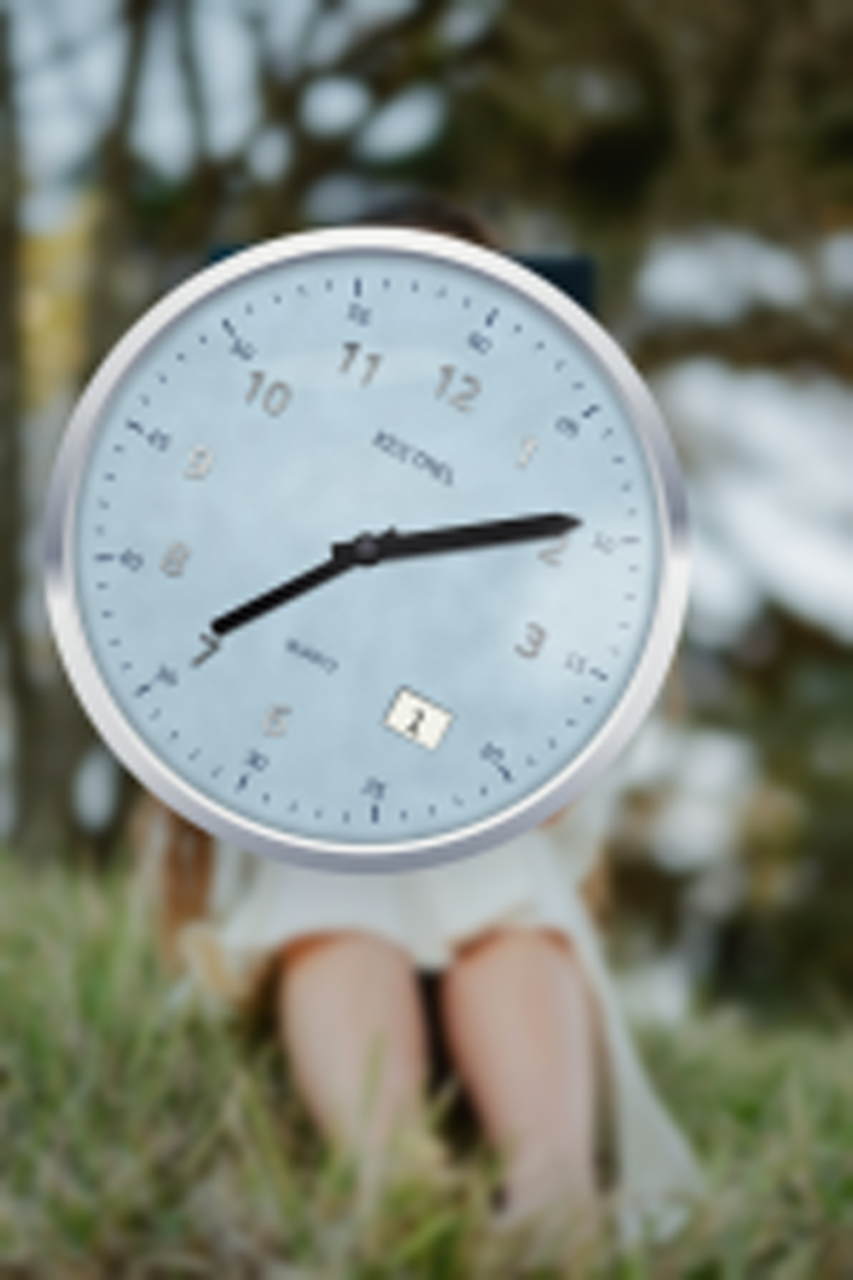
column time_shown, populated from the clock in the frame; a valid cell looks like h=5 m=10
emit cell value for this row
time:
h=7 m=9
